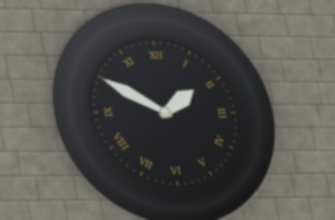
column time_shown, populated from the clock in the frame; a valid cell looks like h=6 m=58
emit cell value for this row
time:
h=1 m=50
